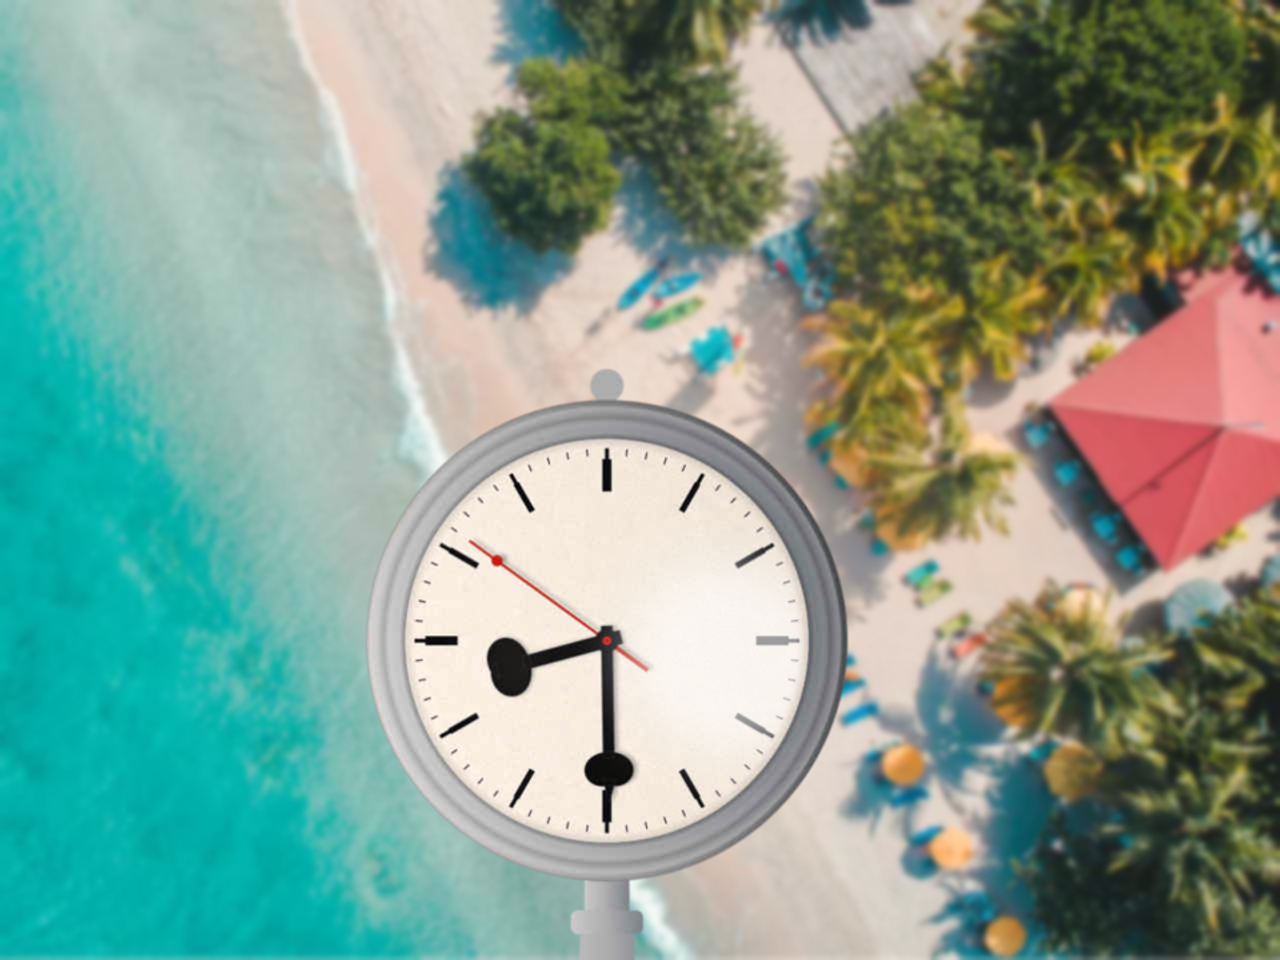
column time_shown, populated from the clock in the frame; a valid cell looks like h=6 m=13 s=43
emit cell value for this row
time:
h=8 m=29 s=51
